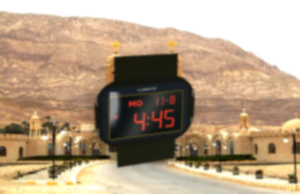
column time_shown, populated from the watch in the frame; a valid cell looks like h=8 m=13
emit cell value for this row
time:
h=4 m=45
